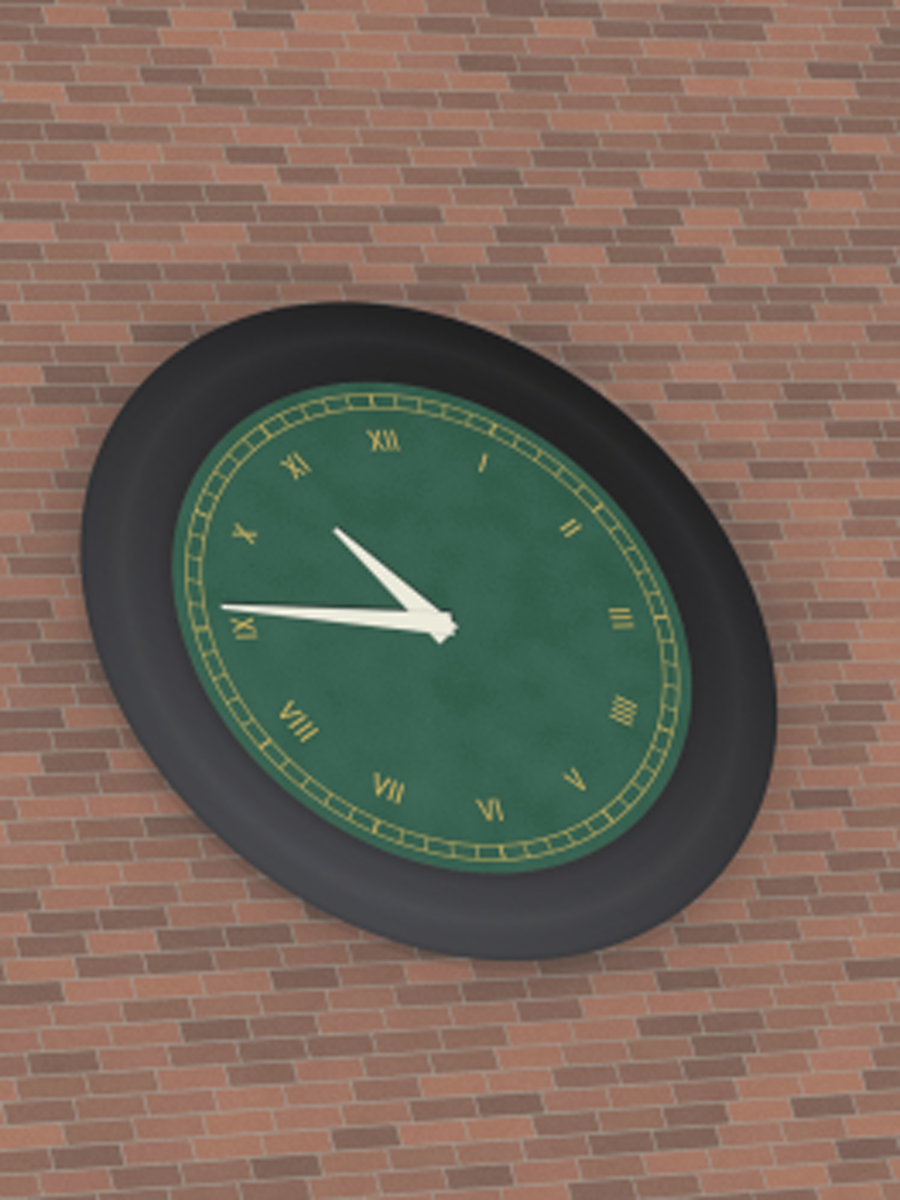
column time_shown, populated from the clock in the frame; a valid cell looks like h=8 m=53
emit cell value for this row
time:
h=10 m=46
